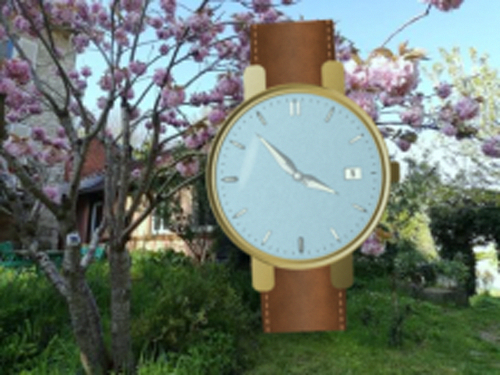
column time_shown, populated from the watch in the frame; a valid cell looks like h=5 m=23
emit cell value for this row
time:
h=3 m=53
